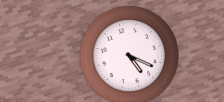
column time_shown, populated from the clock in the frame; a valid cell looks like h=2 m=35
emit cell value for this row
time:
h=5 m=22
